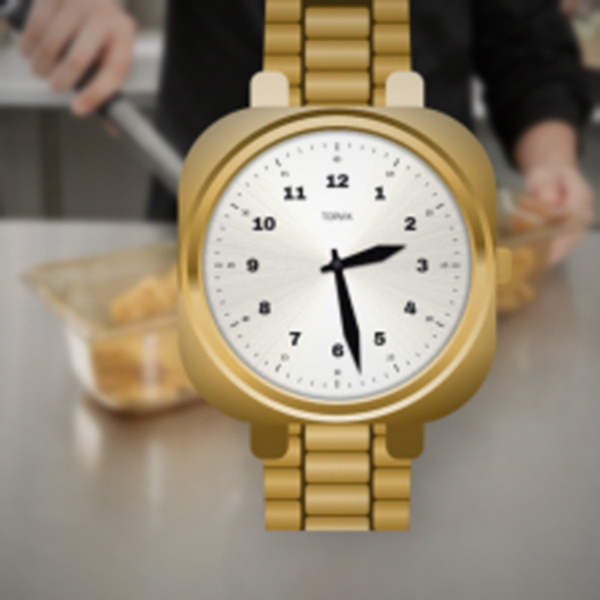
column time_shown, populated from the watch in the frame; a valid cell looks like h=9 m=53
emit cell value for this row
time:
h=2 m=28
